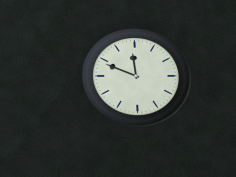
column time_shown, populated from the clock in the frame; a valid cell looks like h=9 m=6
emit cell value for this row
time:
h=11 m=49
